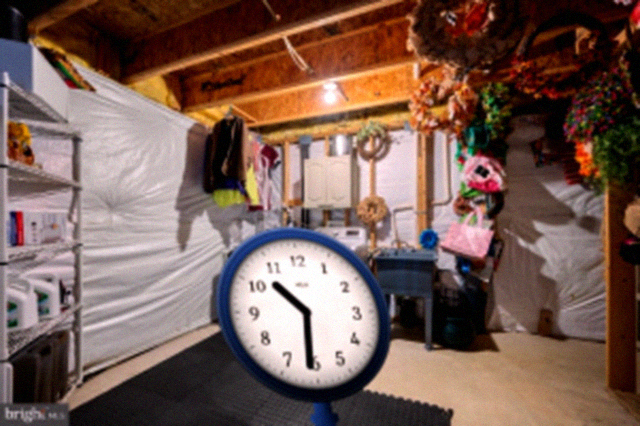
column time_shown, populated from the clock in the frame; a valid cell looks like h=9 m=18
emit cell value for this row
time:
h=10 m=31
